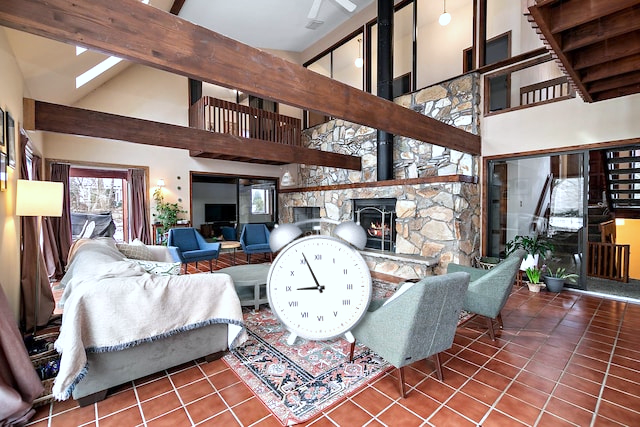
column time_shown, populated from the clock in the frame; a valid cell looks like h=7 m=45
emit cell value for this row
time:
h=8 m=56
